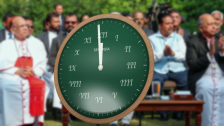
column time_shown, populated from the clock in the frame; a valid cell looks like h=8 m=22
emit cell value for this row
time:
h=11 m=59
